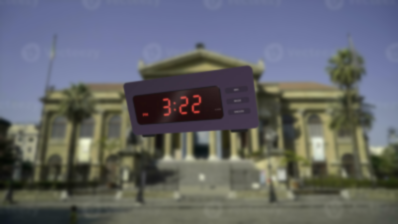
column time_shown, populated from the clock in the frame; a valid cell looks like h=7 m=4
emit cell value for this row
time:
h=3 m=22
